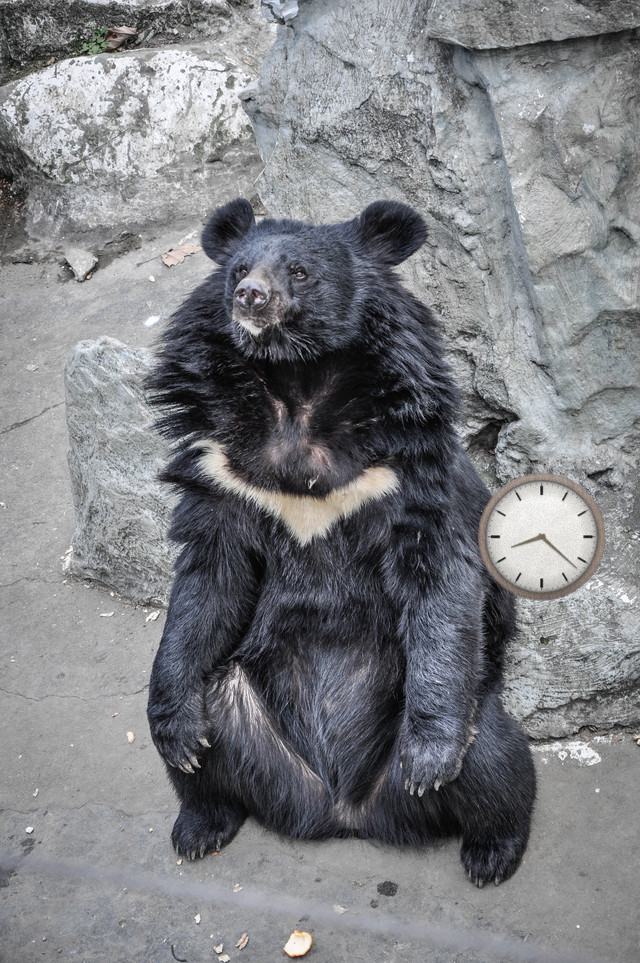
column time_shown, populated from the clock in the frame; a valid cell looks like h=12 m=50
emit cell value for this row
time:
h=8 m=22
